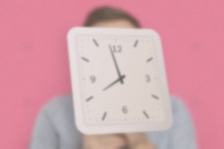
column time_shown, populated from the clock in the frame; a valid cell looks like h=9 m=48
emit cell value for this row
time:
h=7 m=58
